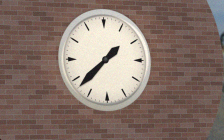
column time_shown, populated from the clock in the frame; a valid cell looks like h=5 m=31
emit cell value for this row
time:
h=1 m=38
